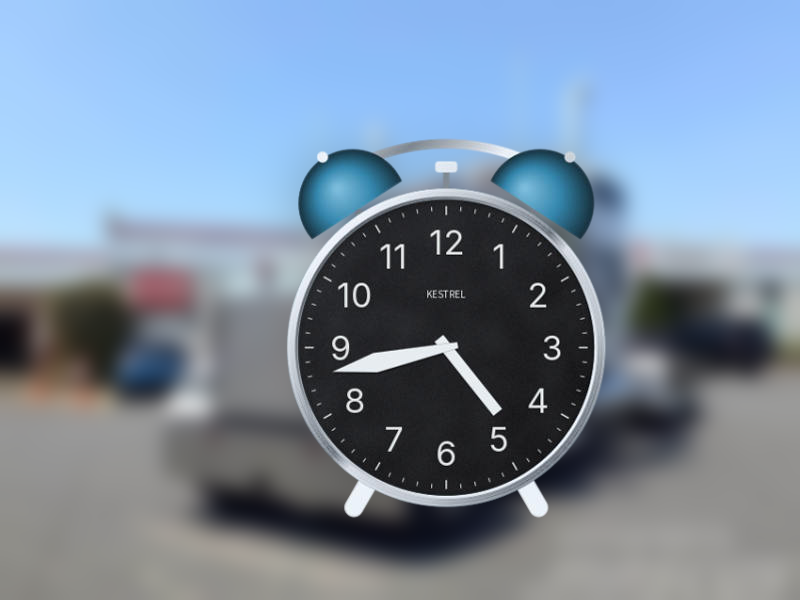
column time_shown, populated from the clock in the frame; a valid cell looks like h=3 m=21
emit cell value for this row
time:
h=4 m=43
